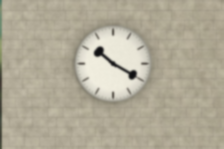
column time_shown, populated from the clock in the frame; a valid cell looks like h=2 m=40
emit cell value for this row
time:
h=10 m=20
